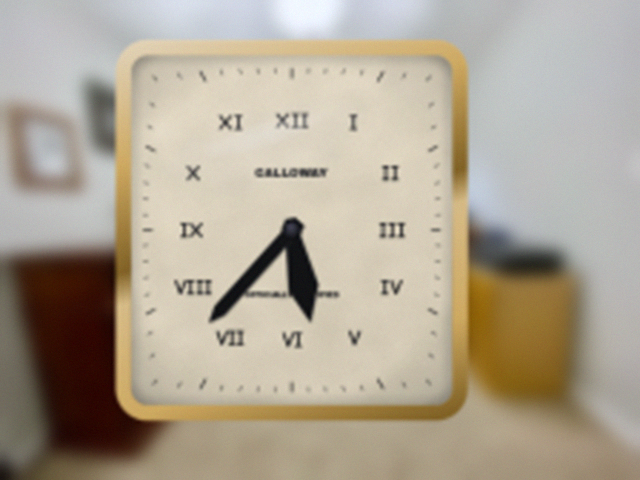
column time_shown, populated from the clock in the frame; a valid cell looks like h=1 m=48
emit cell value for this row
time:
h=5 m=37
